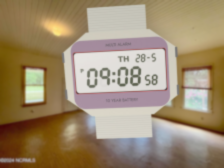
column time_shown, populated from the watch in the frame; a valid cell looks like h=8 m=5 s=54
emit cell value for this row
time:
h=9 m=8 s=58
